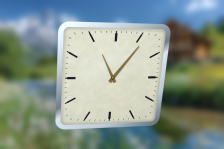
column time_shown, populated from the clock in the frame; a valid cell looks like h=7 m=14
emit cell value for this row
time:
h=11 m=6
